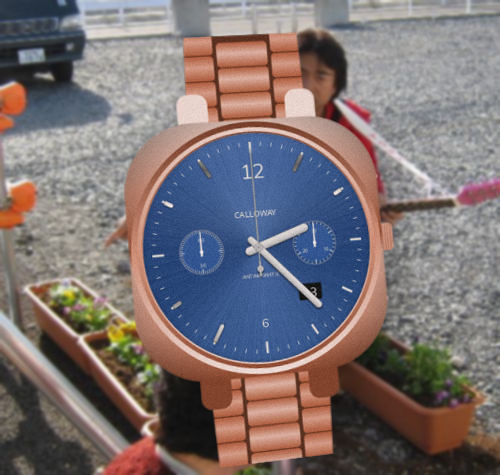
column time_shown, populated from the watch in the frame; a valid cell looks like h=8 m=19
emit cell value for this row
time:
h=2 m=23
